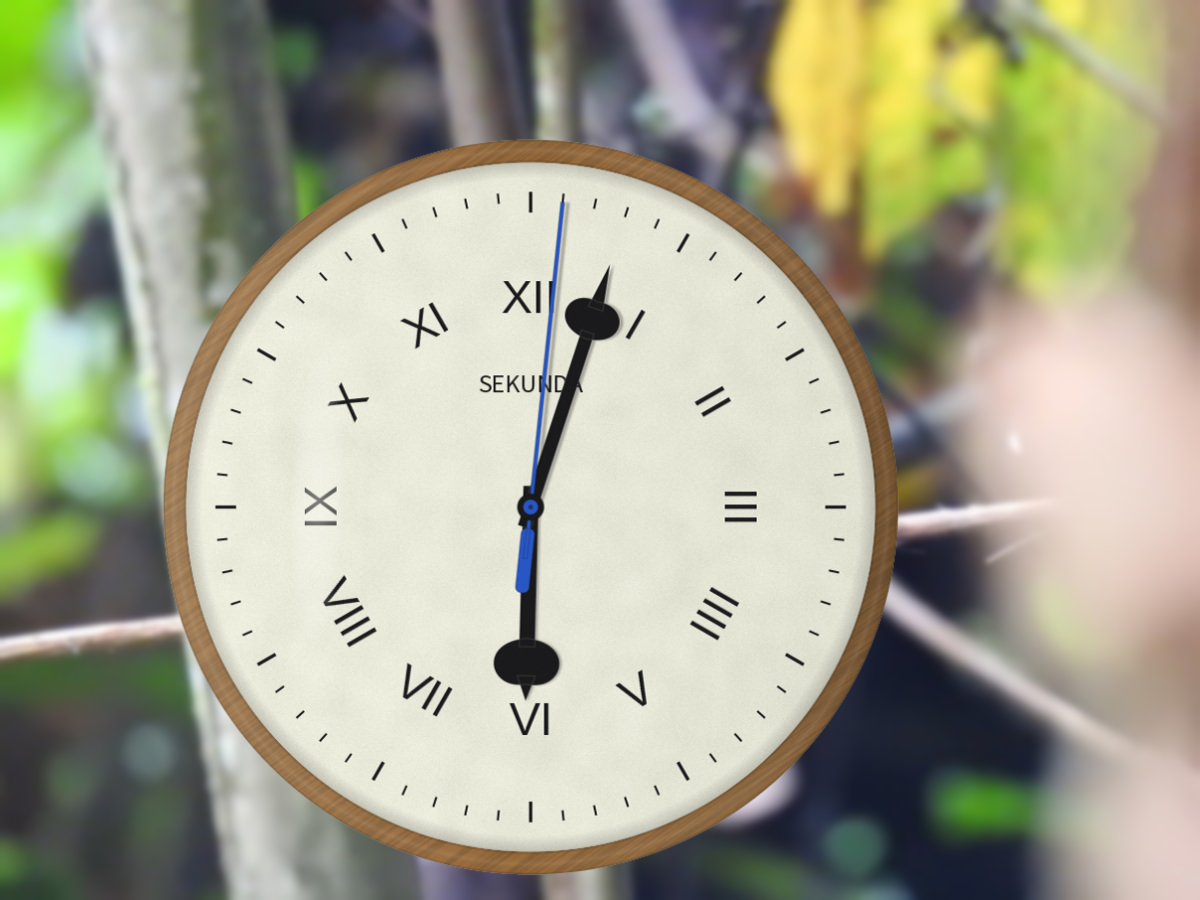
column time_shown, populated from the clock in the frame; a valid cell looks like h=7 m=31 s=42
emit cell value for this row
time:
h=6 m=3 s=1
